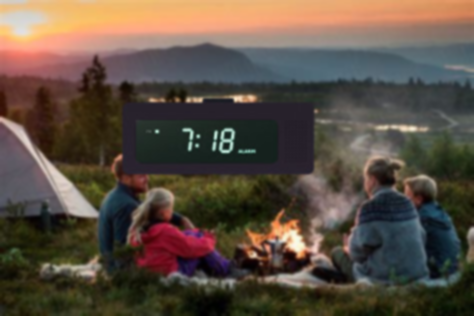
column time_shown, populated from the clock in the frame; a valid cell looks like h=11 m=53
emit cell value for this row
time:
h=7 m=18
